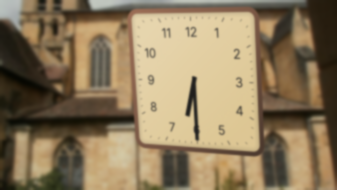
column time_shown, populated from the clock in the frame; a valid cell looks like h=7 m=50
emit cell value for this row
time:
h=6 m=30
